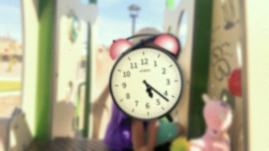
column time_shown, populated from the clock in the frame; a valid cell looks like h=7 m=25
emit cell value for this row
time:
h=5 m=22
